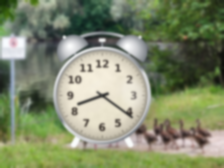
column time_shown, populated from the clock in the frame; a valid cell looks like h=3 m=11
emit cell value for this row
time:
h=8 m=21
